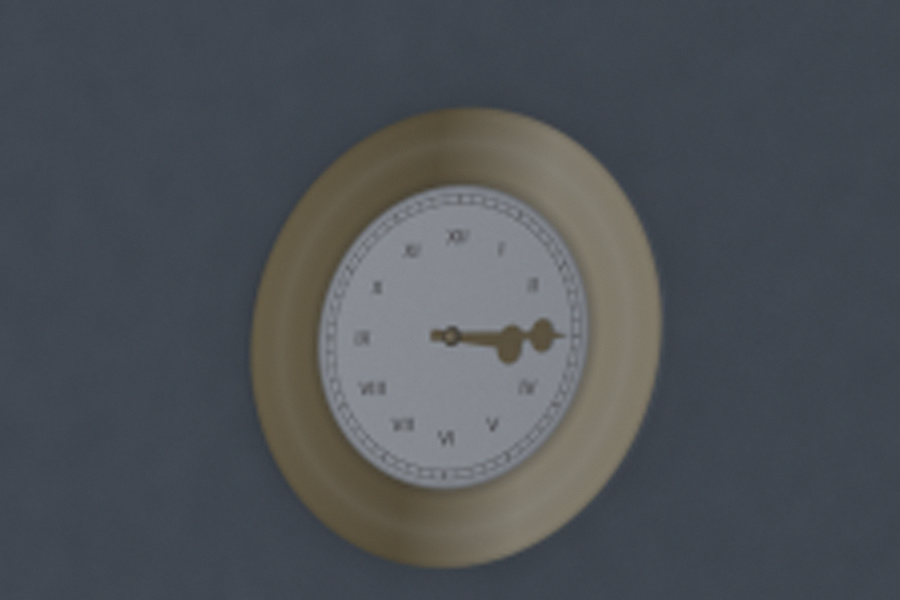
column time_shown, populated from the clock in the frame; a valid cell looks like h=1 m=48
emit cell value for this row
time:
h=3 m=15
